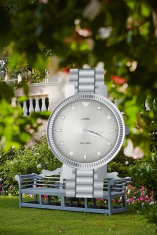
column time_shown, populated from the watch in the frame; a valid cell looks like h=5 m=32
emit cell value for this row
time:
h=3 m=19
